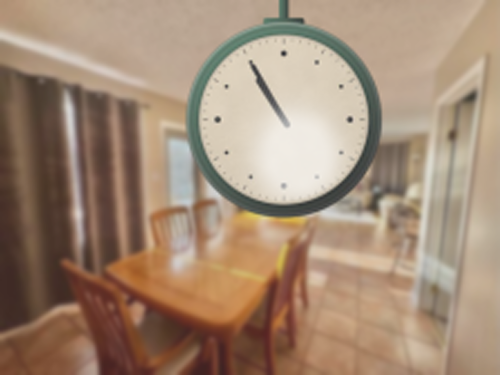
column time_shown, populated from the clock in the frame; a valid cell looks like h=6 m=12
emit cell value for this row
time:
h=10 m=55
